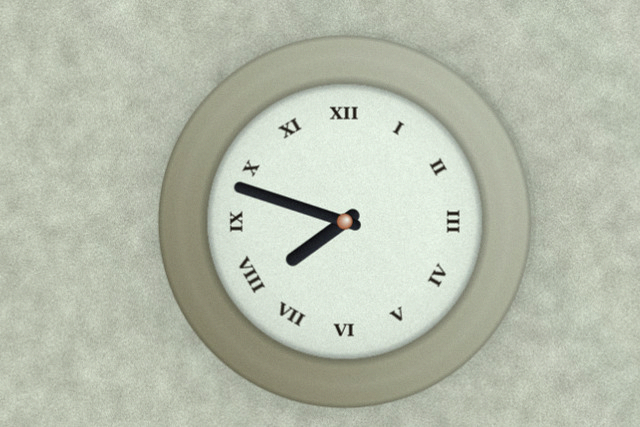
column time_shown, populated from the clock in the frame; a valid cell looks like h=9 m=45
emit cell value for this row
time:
h=7 m=48
